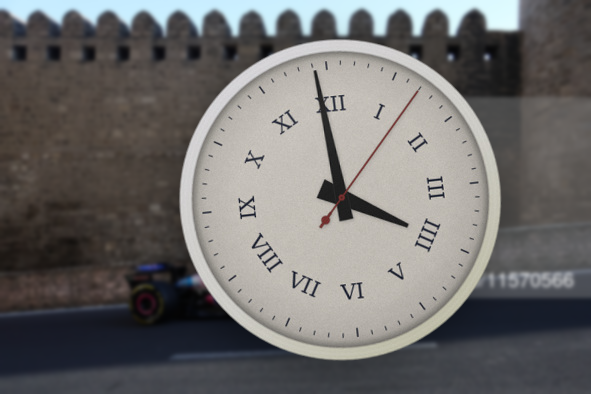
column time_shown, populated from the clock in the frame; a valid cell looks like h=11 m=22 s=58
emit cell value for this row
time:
h=3 m=59 s=7
